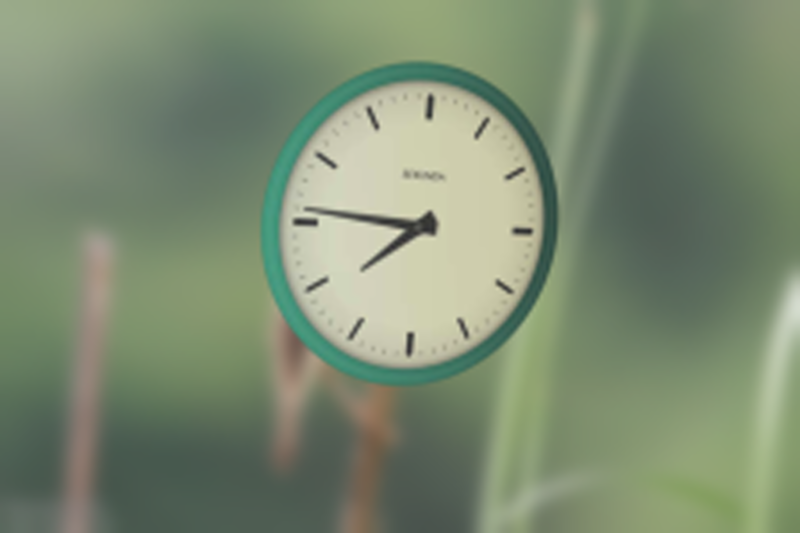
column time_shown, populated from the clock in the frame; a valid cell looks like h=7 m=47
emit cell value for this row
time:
h=7 m=46
